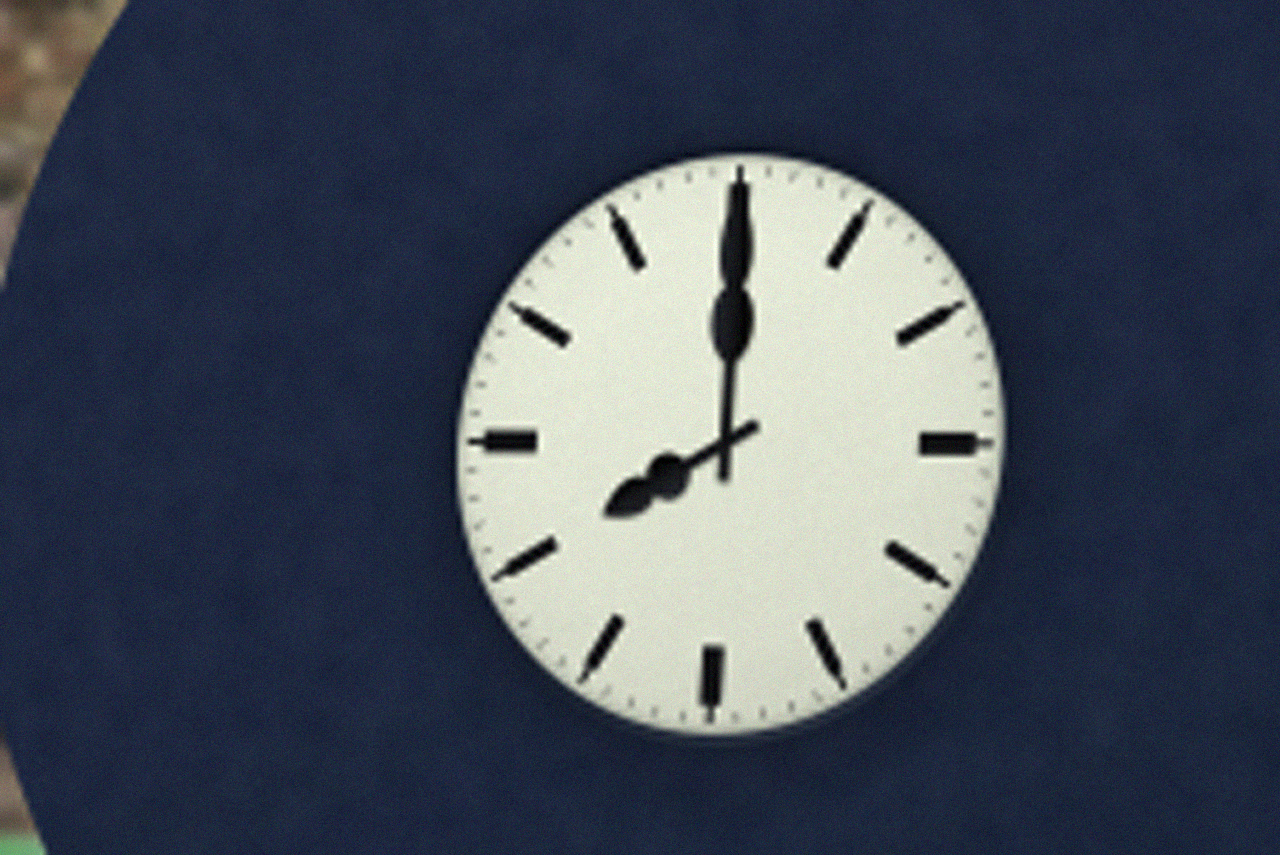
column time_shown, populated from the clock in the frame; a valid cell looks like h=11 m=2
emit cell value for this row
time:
h=8 m=0
